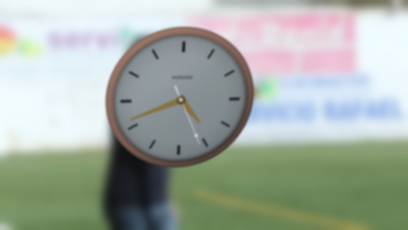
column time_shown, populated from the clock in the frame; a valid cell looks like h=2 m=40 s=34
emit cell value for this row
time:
h=4 m=41 s=26
